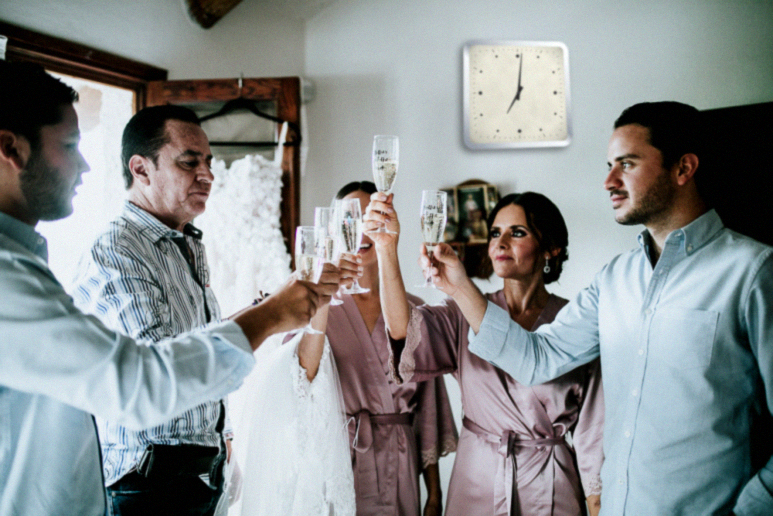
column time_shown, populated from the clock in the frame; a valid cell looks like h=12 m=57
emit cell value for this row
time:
h=7 m=1
